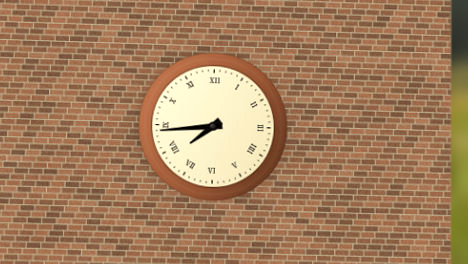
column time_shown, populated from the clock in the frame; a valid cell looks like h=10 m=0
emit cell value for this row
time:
h=7 m=44
